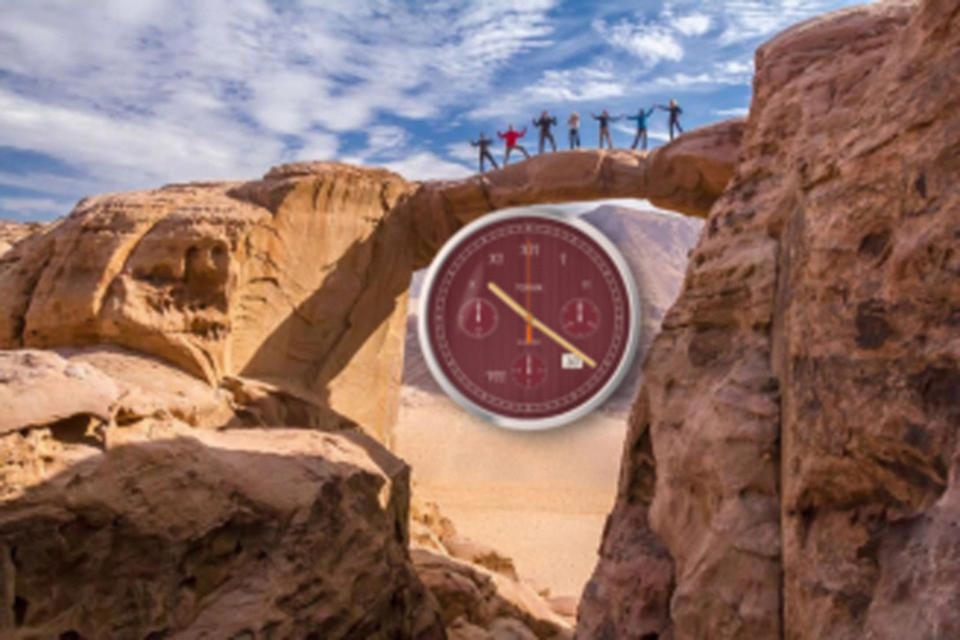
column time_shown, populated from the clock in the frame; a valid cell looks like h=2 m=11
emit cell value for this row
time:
h=10 m=21
